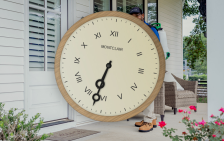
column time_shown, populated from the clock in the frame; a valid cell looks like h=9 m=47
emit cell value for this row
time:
h=6 m=32
